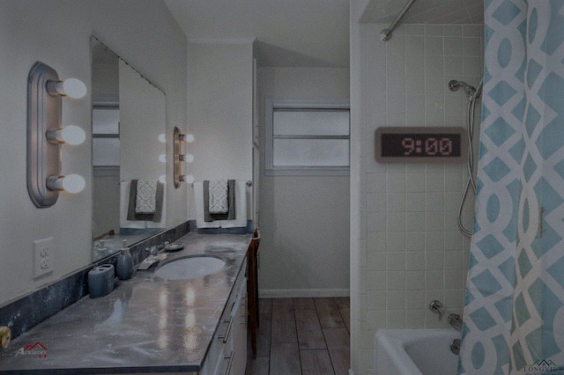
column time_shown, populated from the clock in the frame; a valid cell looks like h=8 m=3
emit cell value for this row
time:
h=9 m=0
